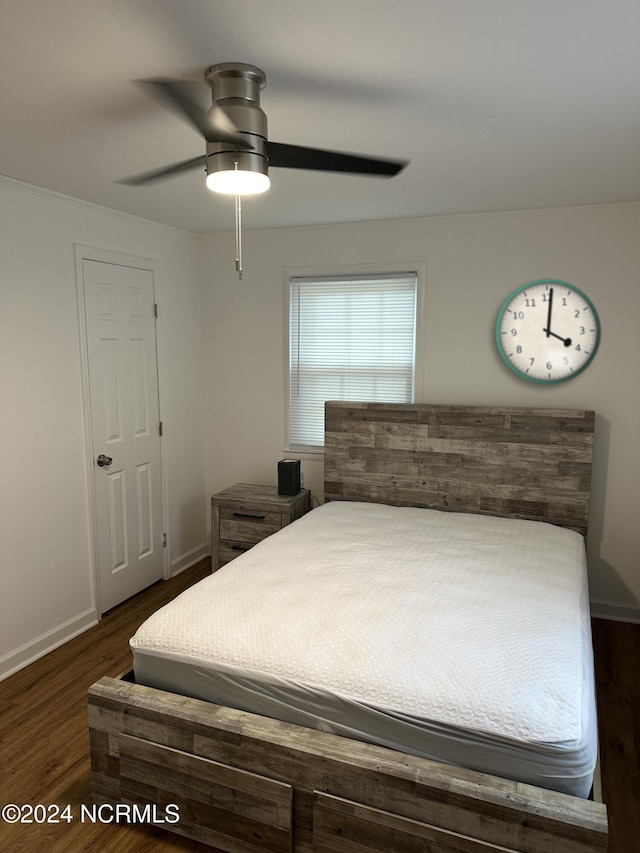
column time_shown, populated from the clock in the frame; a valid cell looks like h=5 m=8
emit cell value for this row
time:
h=4 m=1
